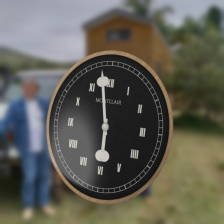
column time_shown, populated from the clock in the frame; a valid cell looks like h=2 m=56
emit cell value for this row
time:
h=5 m=58
